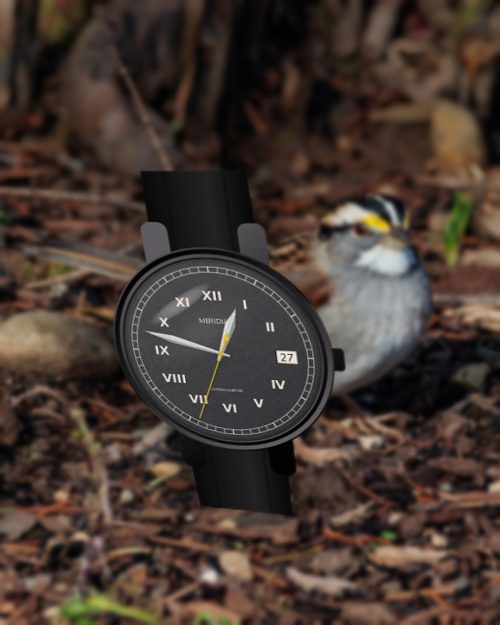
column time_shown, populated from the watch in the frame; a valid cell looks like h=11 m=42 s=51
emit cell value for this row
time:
h=12 m=47 s=34
